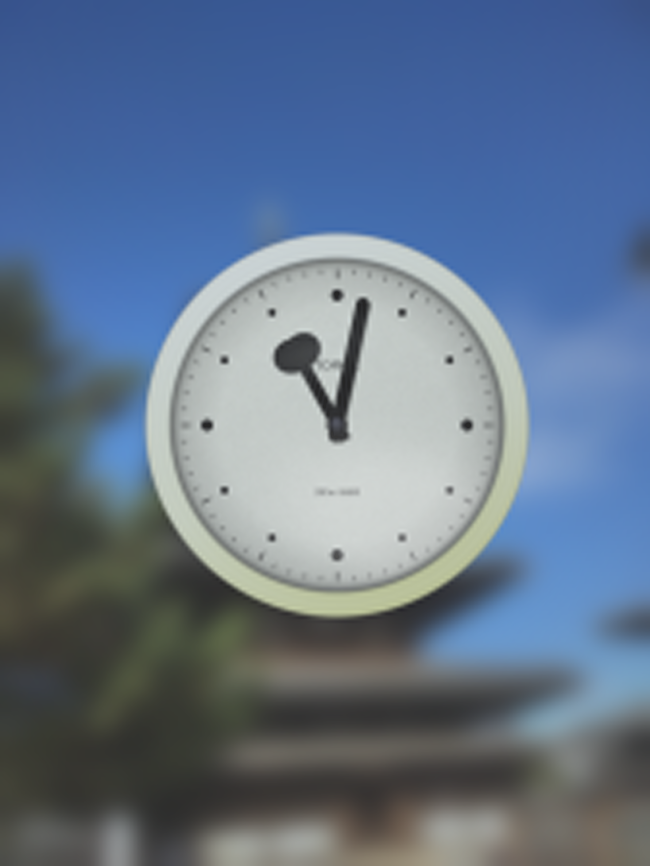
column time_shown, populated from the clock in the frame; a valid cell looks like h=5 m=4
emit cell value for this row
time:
h=11 m=2
